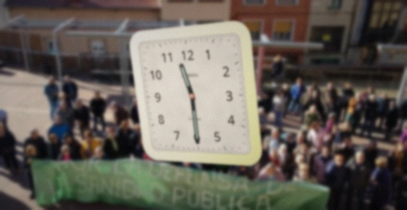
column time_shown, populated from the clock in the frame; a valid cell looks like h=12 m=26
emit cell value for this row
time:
h=11 m=30
